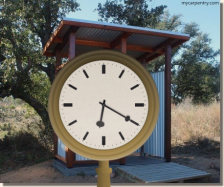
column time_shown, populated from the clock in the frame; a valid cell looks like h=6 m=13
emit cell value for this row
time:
h=6 m=20
